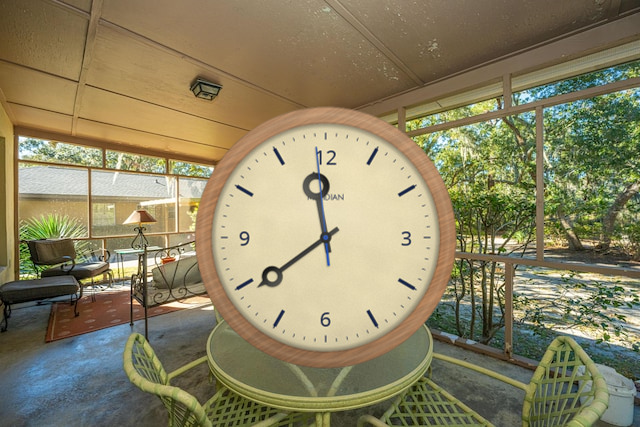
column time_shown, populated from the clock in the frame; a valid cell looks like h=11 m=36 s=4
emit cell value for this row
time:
h=11 m=38 s=59
